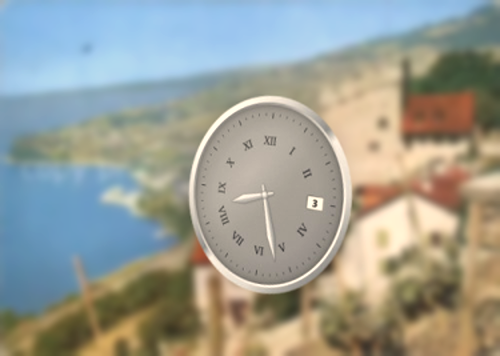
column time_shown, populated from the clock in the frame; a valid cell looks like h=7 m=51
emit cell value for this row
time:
h=8 m=27
